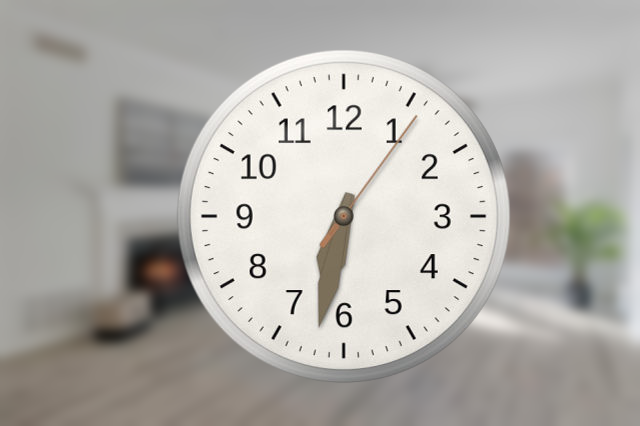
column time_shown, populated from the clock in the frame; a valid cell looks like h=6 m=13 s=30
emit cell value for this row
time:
h=6 m=32 s=6
